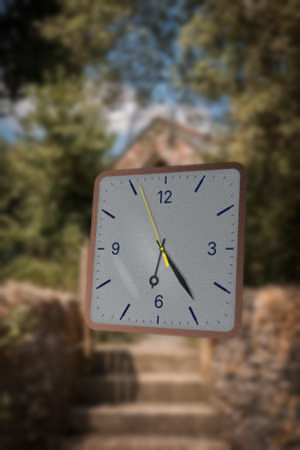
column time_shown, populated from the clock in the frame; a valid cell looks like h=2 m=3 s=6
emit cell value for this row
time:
h=6 m=23 s=56
